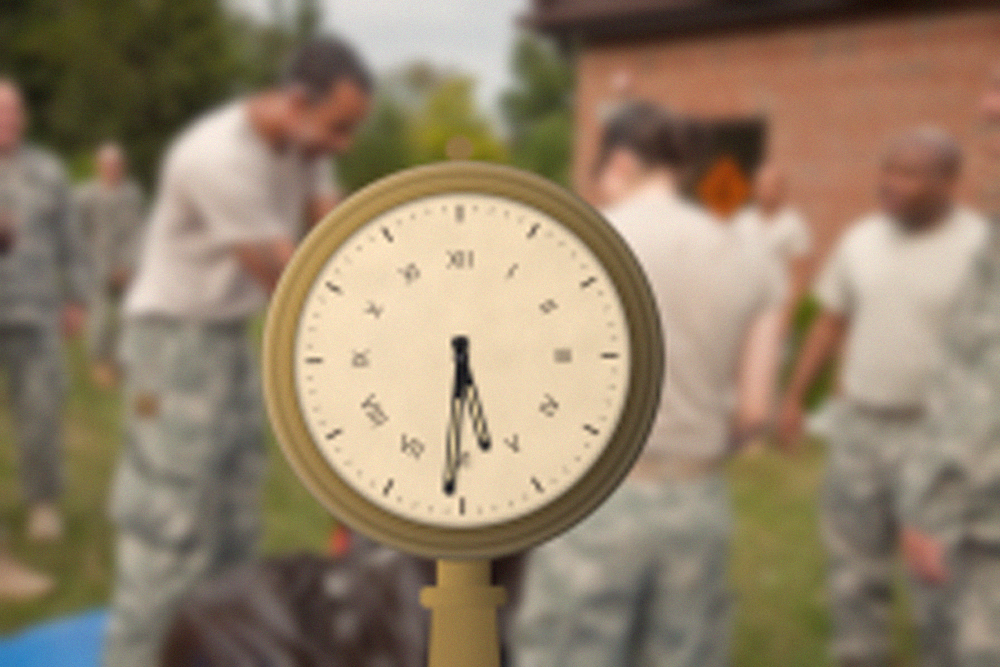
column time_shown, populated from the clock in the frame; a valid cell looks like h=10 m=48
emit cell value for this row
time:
h=5 m=31
